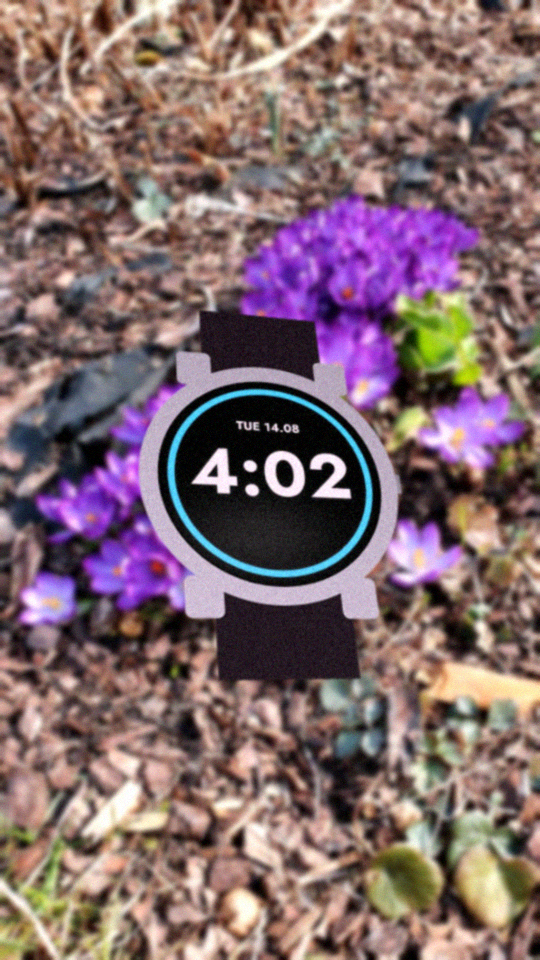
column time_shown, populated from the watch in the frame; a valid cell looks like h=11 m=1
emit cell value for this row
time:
h=4 m=2
